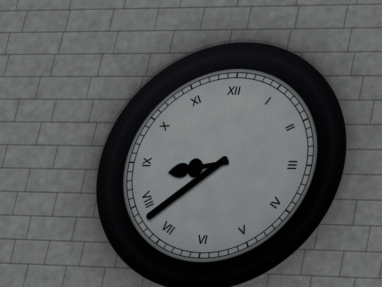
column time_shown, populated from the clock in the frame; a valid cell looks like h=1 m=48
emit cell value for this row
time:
h=8 m=38
